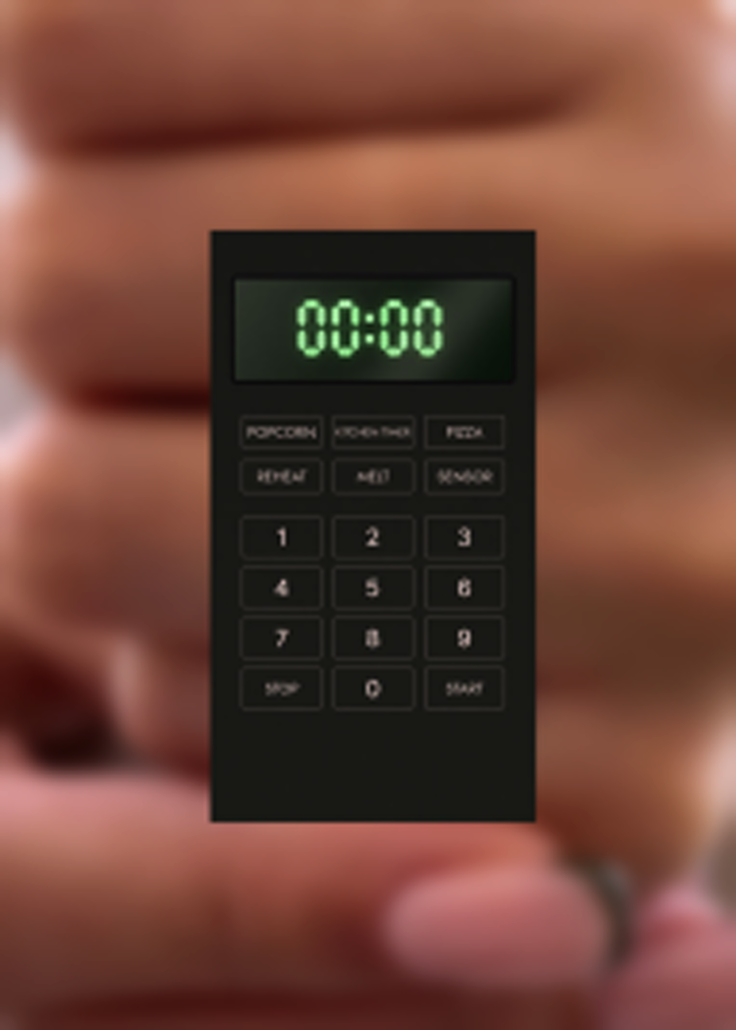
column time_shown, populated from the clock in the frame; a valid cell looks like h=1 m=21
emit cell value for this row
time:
h=0 m=0
